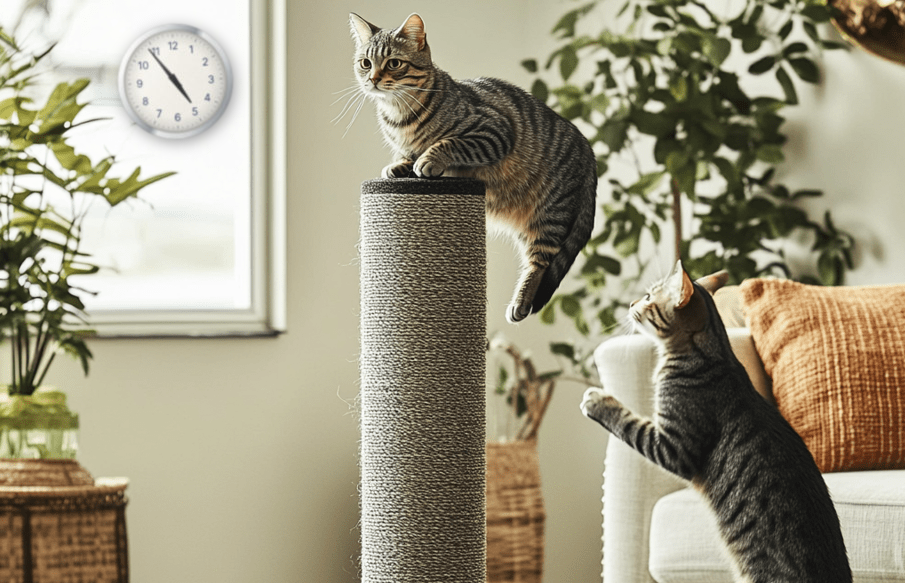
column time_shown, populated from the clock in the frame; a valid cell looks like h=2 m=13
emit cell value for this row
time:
h=4 m=54
